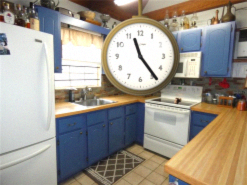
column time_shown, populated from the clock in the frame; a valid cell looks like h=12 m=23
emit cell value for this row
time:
h=11 m=24
